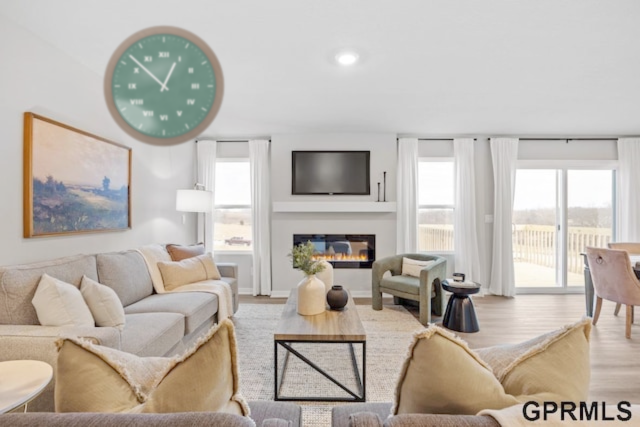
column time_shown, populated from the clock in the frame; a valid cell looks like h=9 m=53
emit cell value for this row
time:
h=12 m=52
